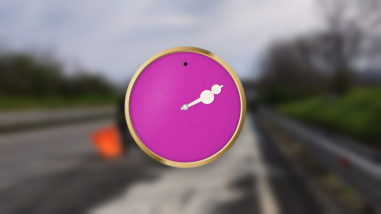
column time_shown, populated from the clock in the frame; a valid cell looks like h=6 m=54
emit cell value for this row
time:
h=2 m=10
